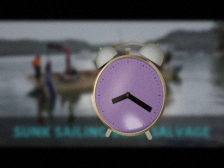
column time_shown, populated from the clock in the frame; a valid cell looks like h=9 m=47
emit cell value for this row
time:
h=8 m=20
